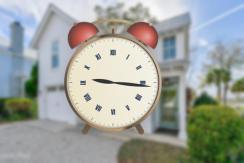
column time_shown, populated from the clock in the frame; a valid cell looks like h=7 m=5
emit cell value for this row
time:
h=9 m=16
